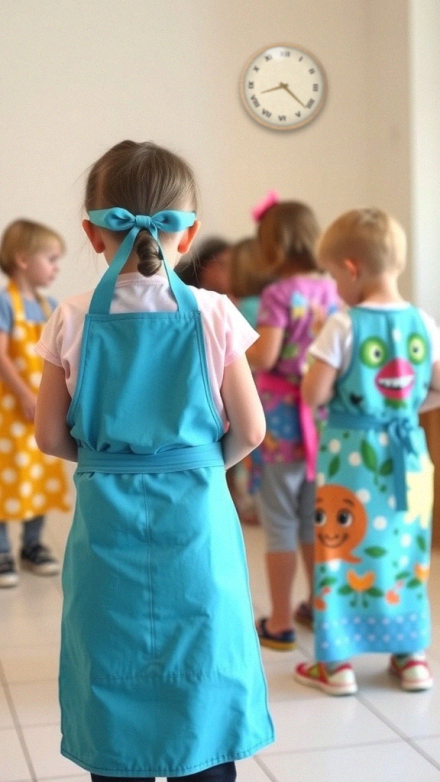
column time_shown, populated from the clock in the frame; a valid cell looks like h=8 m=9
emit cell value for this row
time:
h=8 m=22
